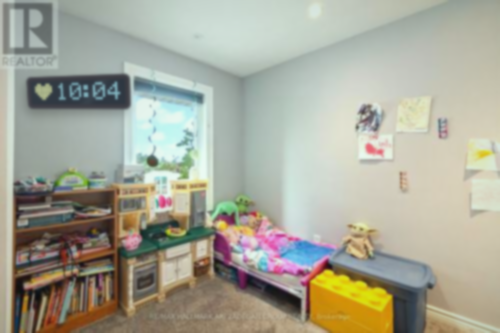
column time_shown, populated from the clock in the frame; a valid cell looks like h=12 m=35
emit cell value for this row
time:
h=10 m=4
